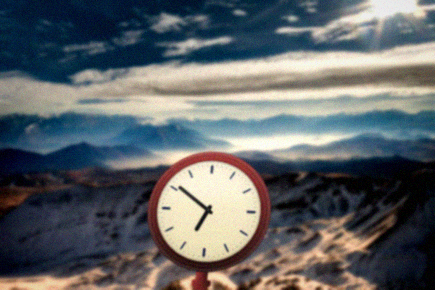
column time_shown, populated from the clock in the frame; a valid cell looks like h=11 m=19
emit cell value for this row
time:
h=6 m=51
